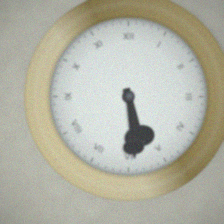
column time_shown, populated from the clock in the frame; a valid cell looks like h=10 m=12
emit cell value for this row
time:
h=5 m=29
